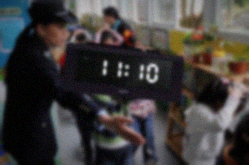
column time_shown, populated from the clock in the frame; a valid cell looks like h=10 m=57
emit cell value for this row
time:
h=11 m=10
